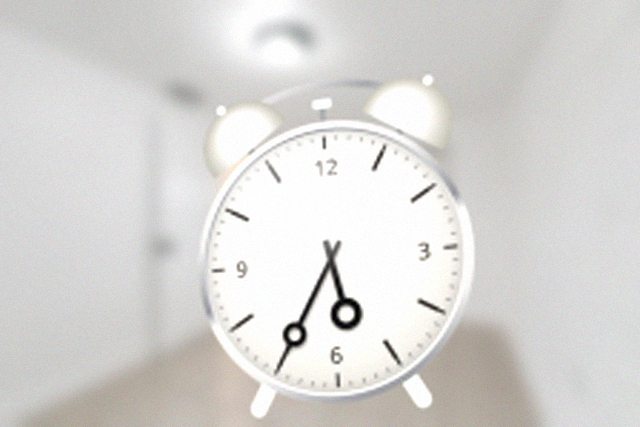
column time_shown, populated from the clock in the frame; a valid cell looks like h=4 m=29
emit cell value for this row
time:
h=5 m=35
